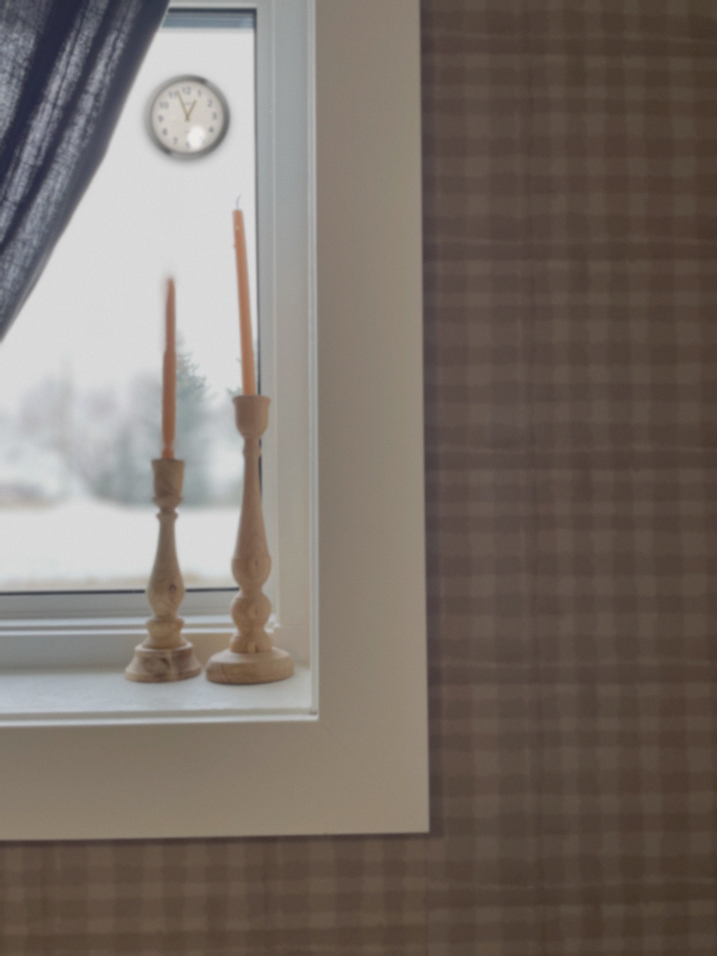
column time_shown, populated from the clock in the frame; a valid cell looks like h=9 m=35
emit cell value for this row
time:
h=12 m=57
